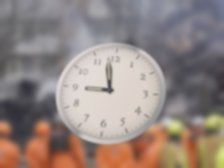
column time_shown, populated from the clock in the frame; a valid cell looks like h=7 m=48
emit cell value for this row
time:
h=8 m=58
